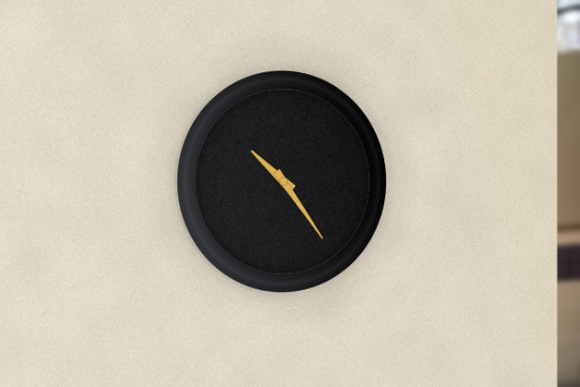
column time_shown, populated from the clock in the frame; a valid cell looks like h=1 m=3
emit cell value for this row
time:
h=10 m=24
